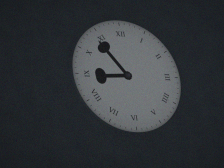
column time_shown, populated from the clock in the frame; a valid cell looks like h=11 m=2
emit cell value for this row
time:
h=8 m=54
